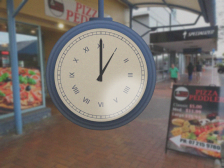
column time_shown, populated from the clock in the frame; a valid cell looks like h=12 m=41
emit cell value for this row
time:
h=1 m=0
